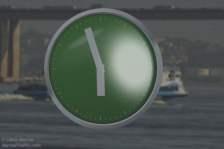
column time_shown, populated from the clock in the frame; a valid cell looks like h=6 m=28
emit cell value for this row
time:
h=5 m=57
